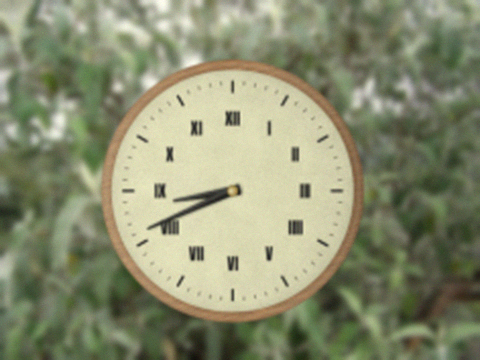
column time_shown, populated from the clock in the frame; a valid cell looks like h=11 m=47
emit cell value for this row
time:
h=8 m=41
